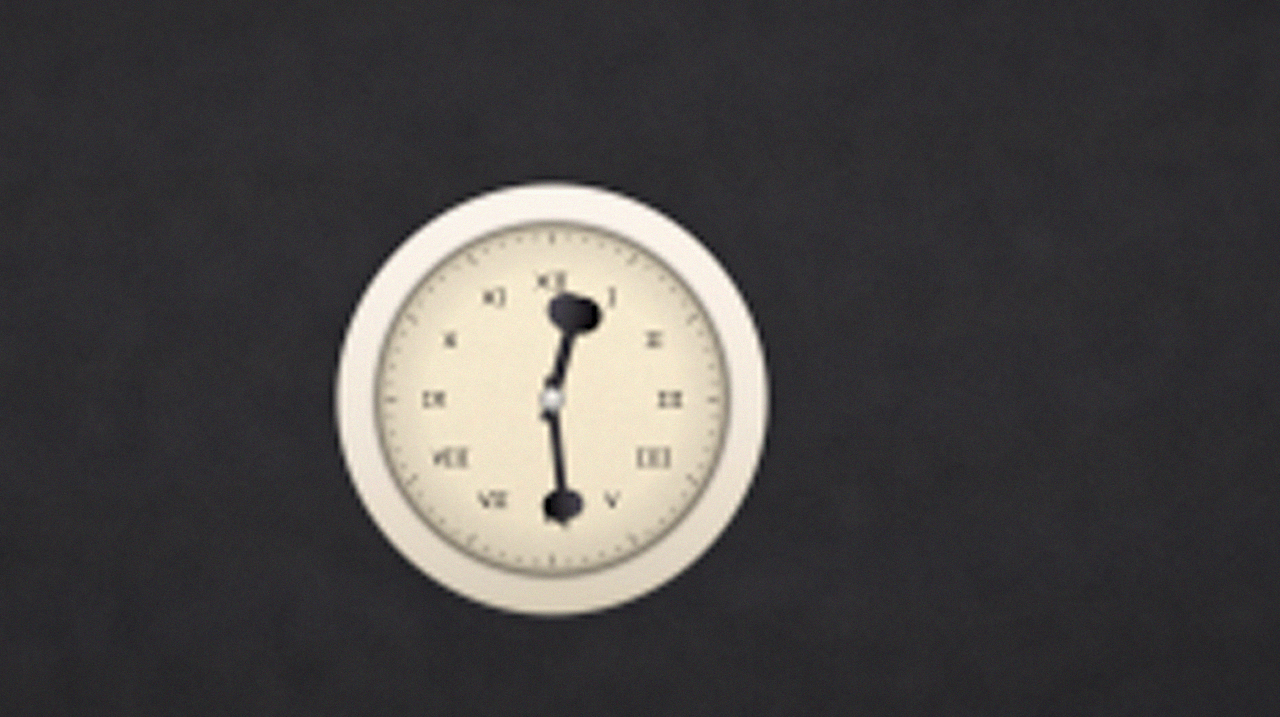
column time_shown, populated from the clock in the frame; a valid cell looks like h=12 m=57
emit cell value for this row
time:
h=12 m=29
